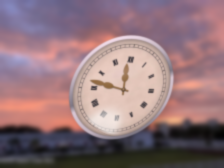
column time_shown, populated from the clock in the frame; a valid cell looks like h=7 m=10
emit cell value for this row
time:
h=11 m=47
